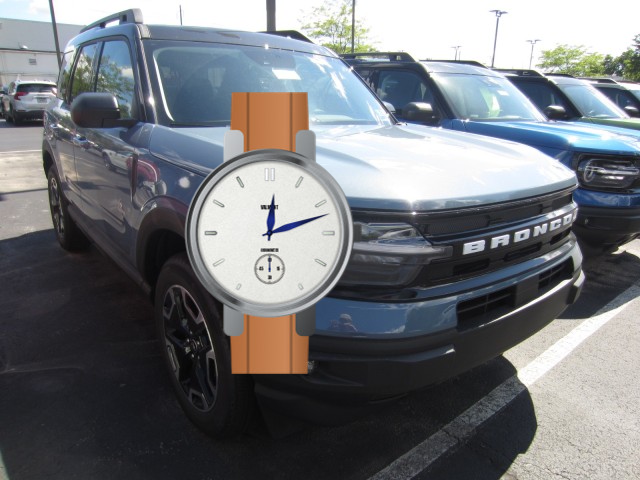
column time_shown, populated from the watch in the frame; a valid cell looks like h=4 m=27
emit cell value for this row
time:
h=12 m=12
